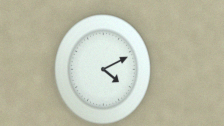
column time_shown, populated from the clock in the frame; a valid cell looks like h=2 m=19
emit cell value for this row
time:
h=4 m=11
